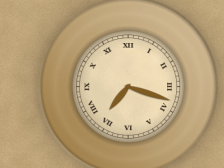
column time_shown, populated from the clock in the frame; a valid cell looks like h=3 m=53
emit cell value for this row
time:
h=7 m=18
